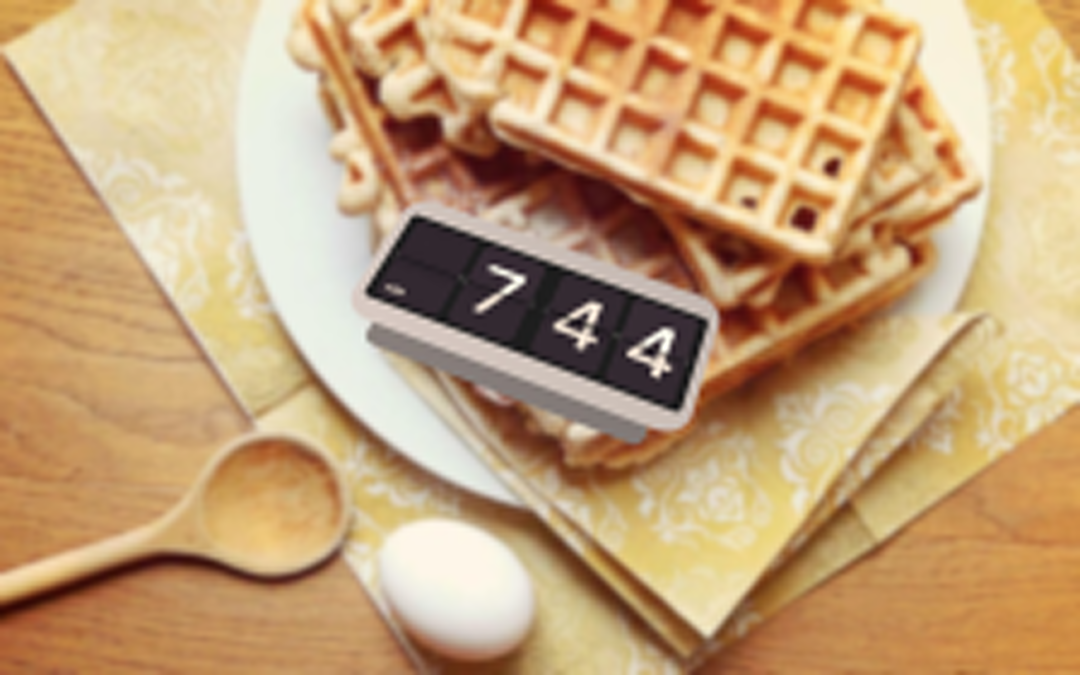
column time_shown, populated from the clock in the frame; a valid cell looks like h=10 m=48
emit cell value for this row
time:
h=7 m=44
